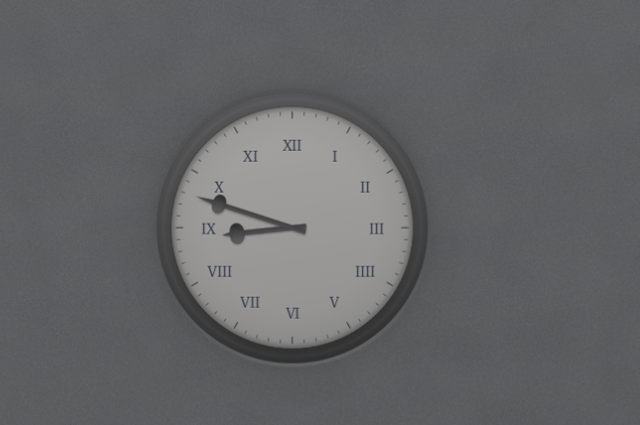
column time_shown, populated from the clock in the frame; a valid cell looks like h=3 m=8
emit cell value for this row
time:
h=8 m=48
